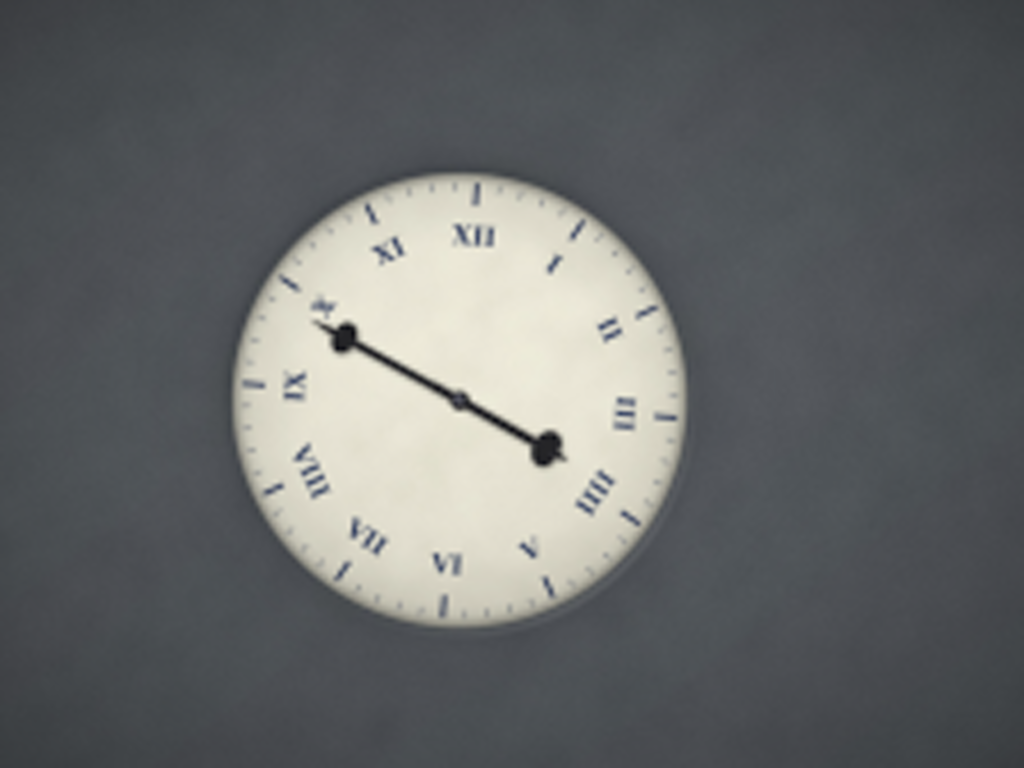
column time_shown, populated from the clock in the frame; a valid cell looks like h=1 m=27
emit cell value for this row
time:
h=3 m=49
